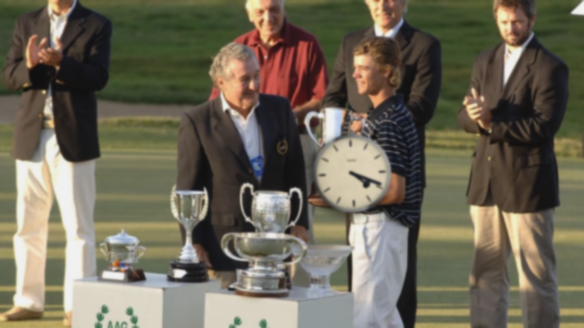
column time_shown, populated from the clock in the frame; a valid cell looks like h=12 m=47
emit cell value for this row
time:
h=4 m=19
